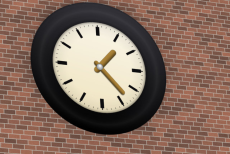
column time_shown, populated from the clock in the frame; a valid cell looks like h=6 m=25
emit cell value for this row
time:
h=1 m=23
